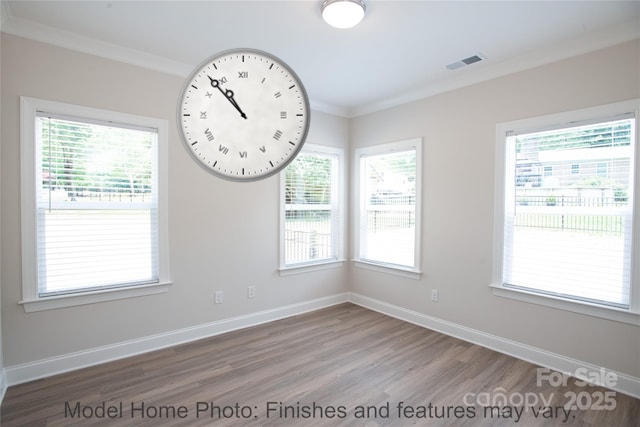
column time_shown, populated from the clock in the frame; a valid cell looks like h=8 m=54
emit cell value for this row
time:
h=10 m=53
